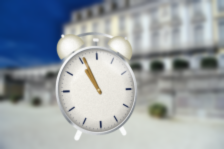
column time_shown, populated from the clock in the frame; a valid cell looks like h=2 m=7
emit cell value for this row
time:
h=10 m=56
